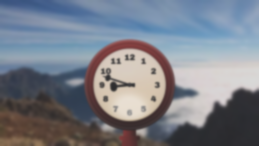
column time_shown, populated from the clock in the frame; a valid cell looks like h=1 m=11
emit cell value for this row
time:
h=8 m=48
